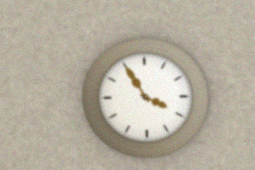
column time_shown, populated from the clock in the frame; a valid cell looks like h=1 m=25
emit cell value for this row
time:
h=3 m=55
